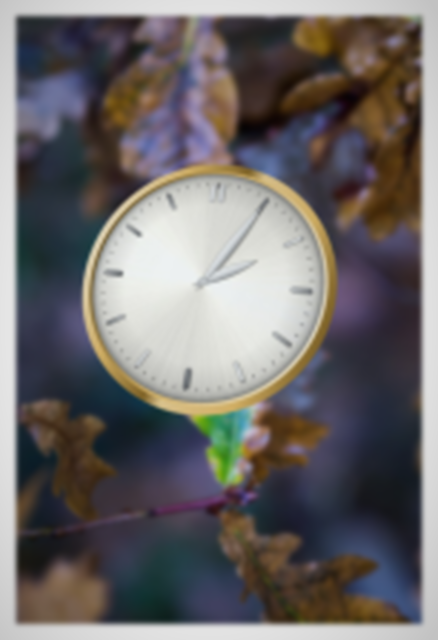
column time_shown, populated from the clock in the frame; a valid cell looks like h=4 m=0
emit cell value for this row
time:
h=2 m=5
